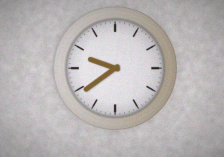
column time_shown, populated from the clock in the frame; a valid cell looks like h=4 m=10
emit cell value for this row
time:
h=9 m=39
